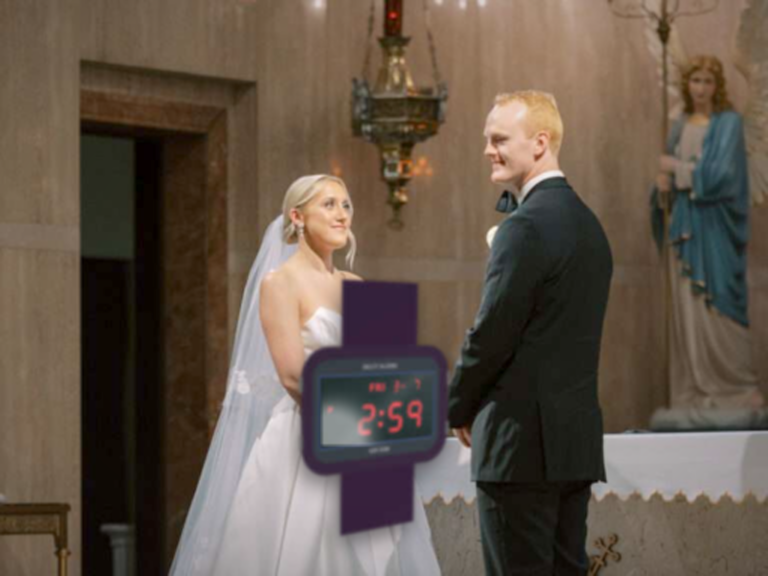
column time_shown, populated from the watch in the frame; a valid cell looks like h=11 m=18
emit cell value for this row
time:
h=2 m=59
